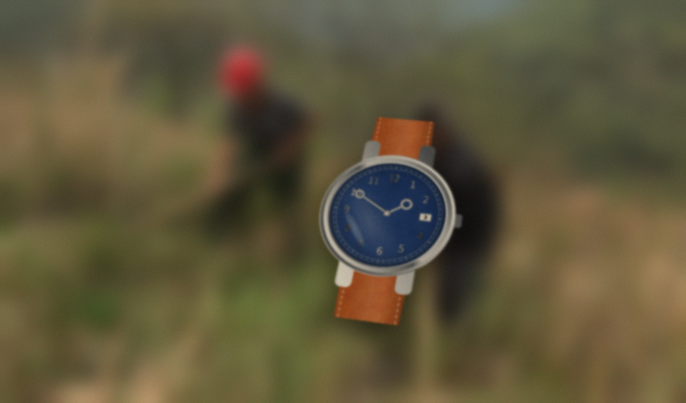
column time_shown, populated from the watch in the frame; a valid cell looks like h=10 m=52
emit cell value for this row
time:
h=1 m=50
